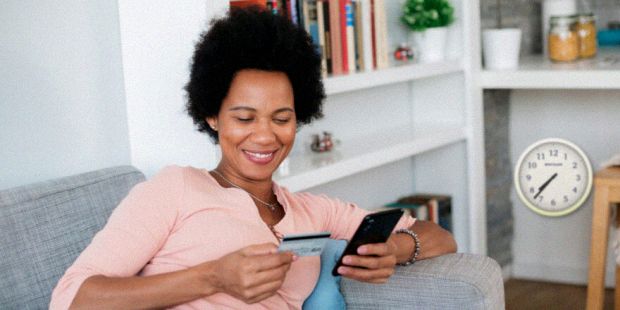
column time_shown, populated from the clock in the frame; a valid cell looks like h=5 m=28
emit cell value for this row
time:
h=7 m=37
